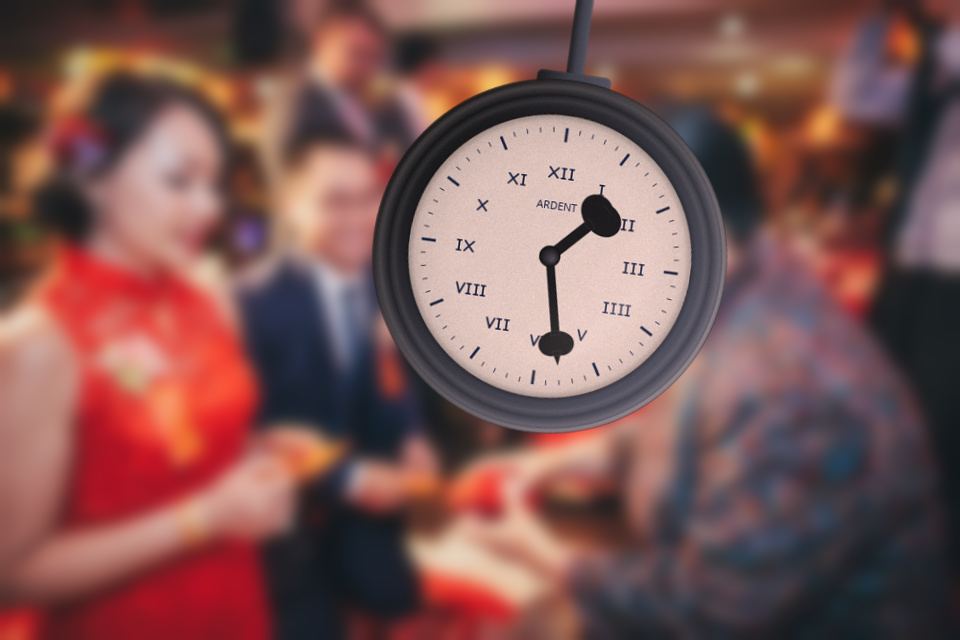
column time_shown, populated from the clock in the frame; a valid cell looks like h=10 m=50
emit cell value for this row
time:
h=1 m=28
